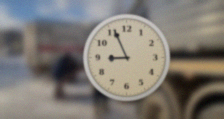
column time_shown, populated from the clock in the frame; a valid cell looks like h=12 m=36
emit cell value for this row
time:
h=8 m=56
